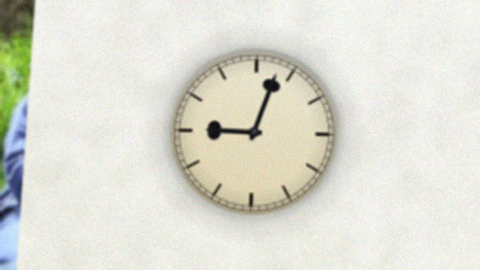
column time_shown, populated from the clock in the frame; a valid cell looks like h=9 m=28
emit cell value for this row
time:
h=9 m=3
